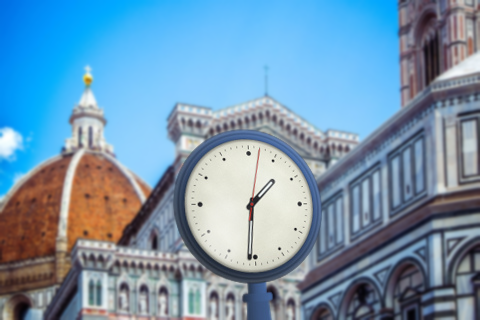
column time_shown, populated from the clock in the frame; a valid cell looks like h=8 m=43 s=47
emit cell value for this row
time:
h=1 m=31 s=2
